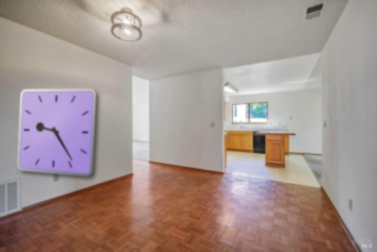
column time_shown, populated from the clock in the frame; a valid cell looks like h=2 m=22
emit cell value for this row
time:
h=9 m=24
